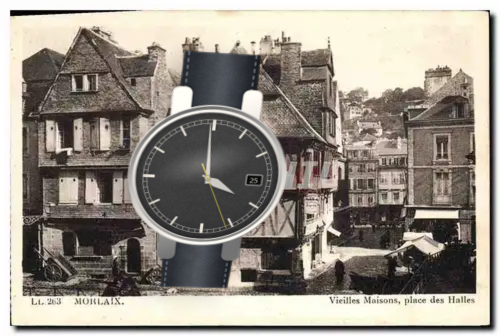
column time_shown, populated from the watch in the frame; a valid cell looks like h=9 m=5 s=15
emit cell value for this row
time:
h=3 m=59 s=26
